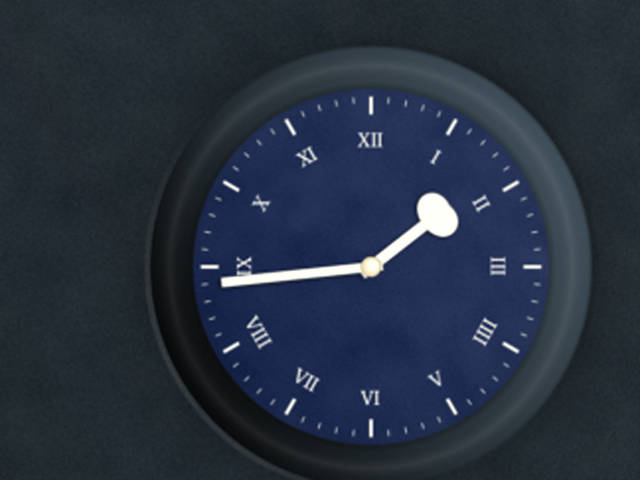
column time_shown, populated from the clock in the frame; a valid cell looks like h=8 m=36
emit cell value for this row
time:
h=1 m=44
